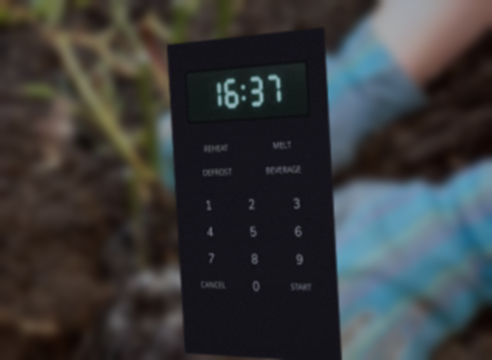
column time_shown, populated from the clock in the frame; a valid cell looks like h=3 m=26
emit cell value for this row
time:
h=16 m=37
